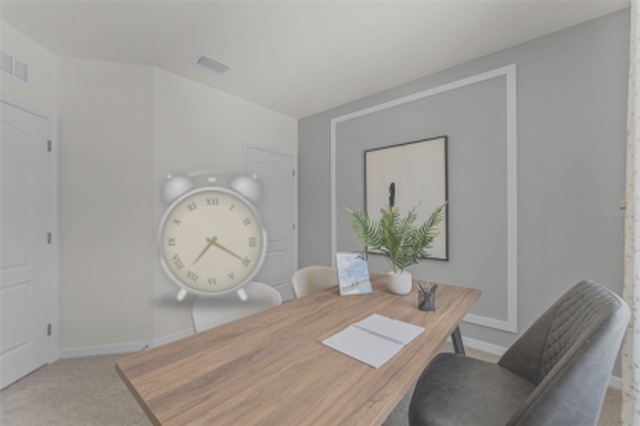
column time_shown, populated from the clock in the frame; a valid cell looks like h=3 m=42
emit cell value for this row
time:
h=7 m=20
